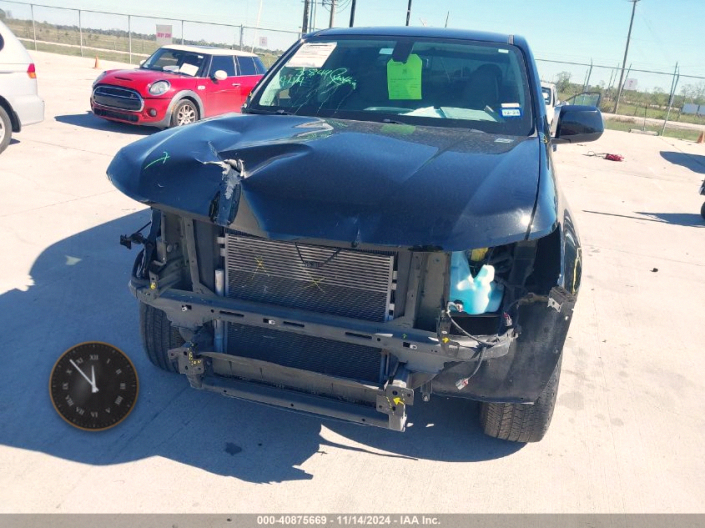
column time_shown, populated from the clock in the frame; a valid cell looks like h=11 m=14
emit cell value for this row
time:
h=11 m=53
